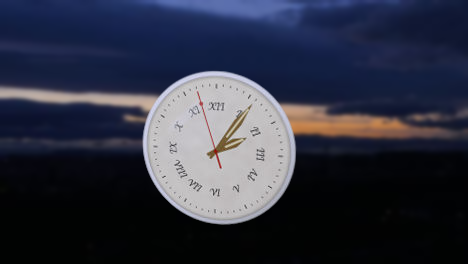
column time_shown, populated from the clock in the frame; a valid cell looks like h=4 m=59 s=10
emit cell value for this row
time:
h=2 m=5 s=57
